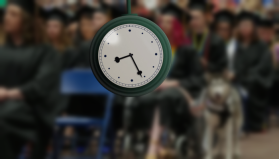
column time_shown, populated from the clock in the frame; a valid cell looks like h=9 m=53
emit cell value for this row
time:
h=8 m=26
